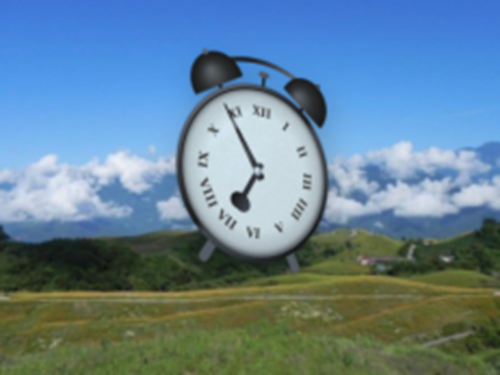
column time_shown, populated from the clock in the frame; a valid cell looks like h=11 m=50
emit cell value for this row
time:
h=6 m=54
